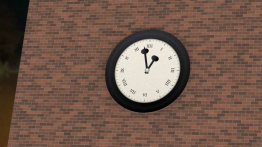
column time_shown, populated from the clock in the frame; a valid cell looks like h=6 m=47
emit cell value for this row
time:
h=12 m=58
